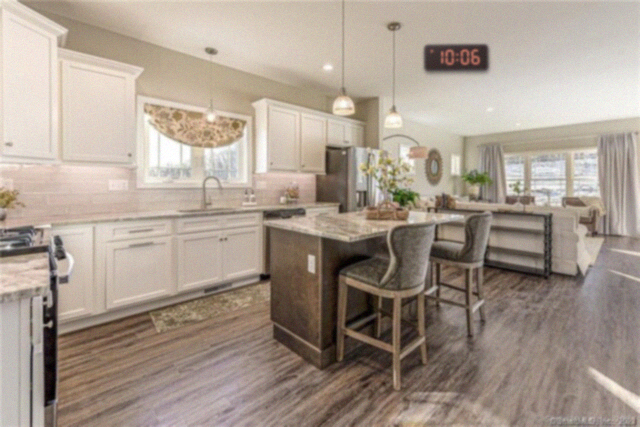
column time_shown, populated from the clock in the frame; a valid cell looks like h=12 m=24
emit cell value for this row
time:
h=10 m=6
